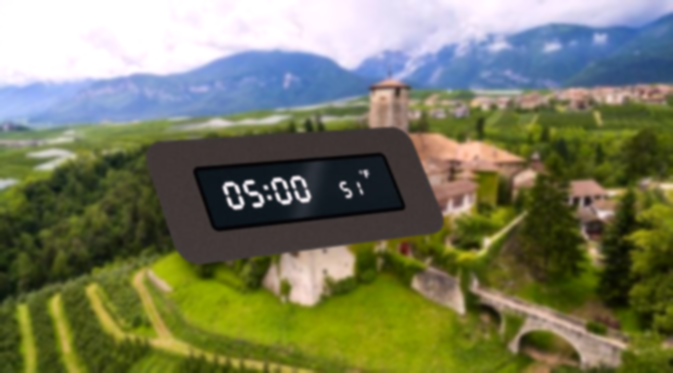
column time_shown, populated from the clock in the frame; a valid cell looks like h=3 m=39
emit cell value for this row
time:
h=5 m=0
